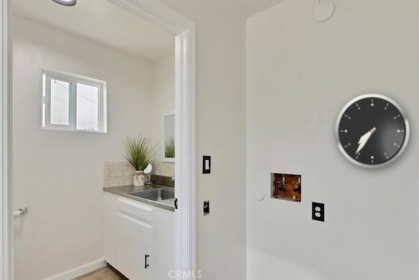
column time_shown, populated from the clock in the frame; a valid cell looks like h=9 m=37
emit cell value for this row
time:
h=7 m=36
